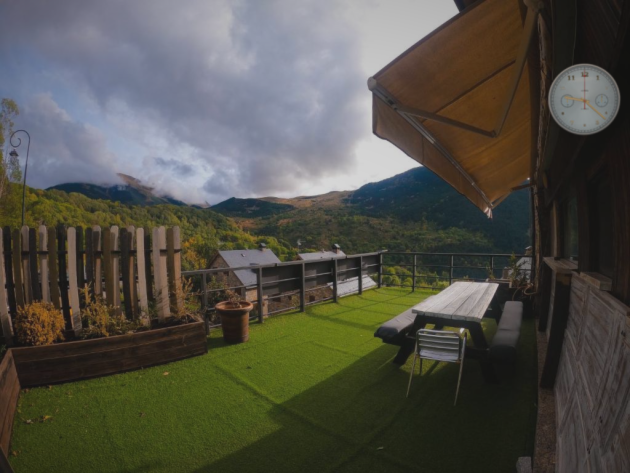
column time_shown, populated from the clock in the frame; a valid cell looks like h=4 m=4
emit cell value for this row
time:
h=9 m=22
